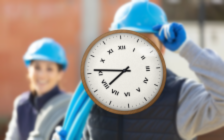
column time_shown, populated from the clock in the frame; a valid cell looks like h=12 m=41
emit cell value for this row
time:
h=7 m=46
